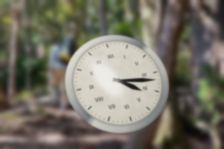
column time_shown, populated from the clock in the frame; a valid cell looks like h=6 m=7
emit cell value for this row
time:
h=4 m=17
